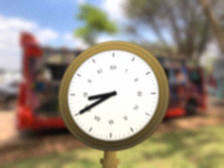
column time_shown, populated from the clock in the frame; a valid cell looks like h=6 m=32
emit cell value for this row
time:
h=8 m=40
